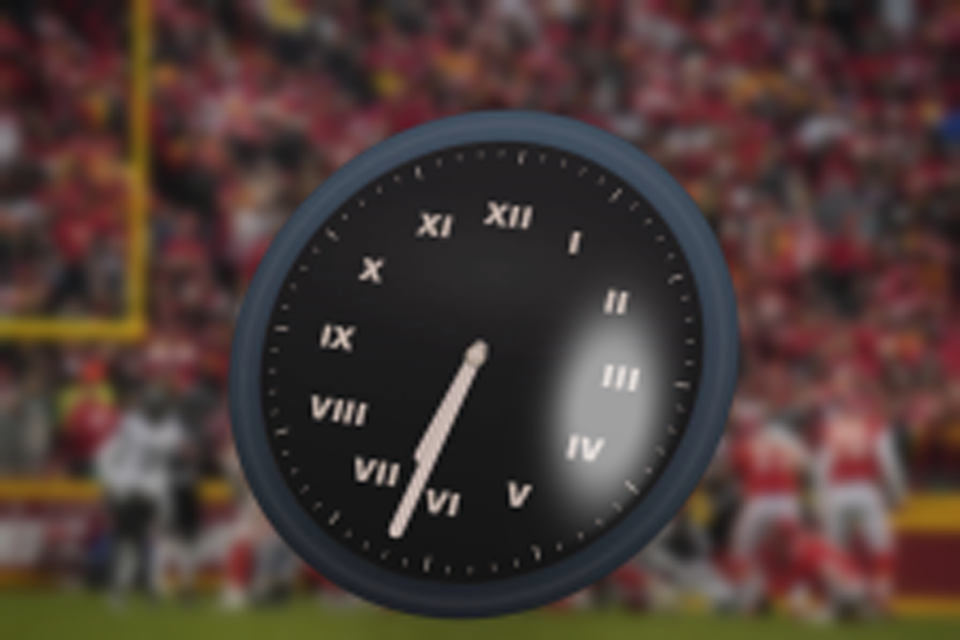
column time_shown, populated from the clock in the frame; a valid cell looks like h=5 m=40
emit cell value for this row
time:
h=6 m=32
